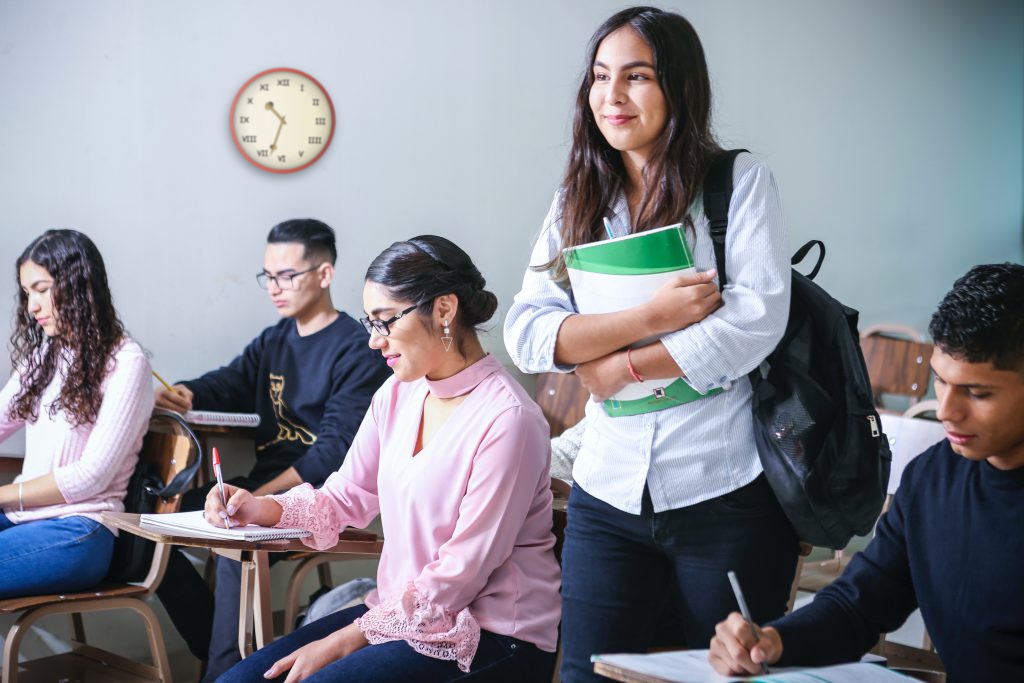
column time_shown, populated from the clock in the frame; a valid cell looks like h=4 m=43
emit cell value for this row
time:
h=10 m=33
